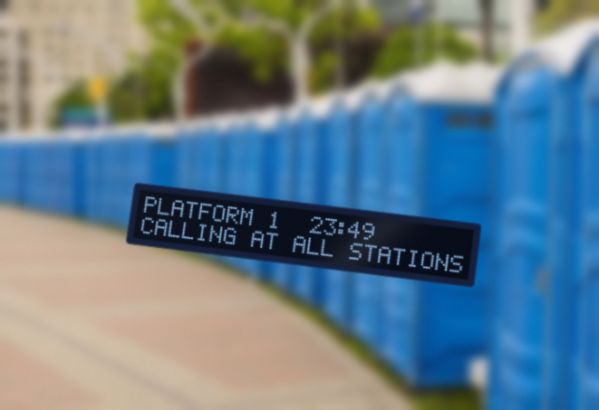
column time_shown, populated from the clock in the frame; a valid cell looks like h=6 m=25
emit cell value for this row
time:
h=23 m=49
